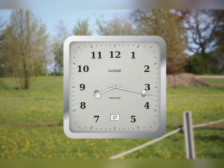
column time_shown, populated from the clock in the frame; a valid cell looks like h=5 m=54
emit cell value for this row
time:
h=8 m=17
